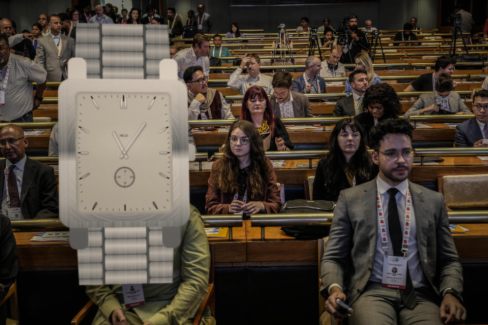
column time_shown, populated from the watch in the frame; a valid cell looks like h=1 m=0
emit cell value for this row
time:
h=11 m=6
